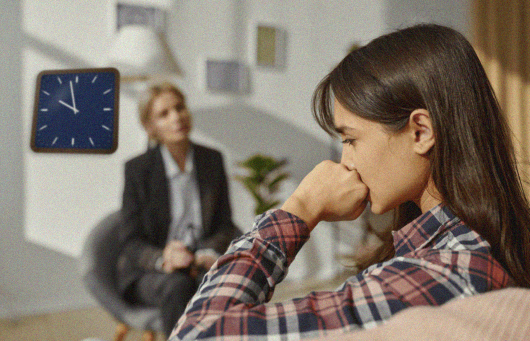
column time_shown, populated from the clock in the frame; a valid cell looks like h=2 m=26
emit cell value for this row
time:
h=9 m=58
